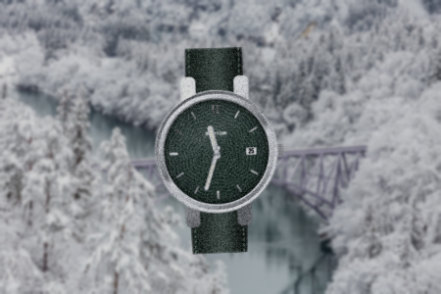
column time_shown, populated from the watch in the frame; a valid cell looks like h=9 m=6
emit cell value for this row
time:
h=11 m=33
